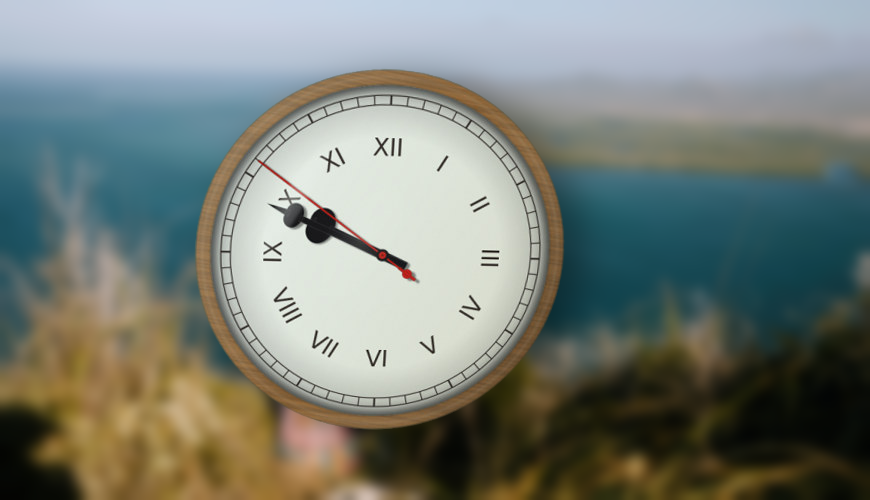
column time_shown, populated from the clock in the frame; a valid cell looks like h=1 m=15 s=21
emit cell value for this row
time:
h=9 m=48 s=51
